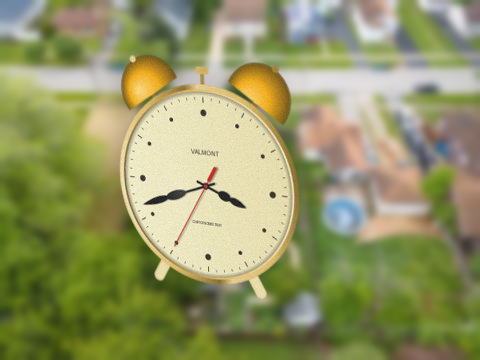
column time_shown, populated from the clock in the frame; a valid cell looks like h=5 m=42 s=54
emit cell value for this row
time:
h=3 m=41 s=35
